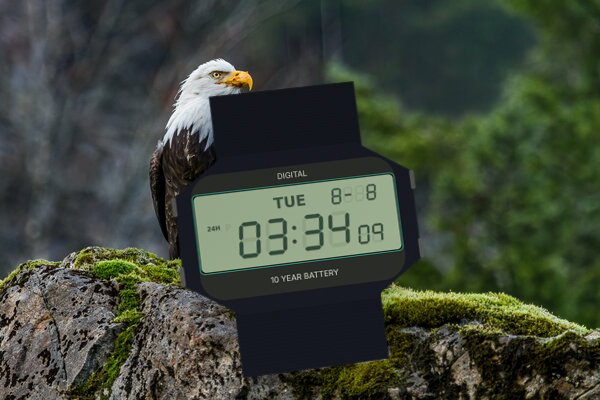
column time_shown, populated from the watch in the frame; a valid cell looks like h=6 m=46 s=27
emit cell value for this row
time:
h=3 m=34 s=9
